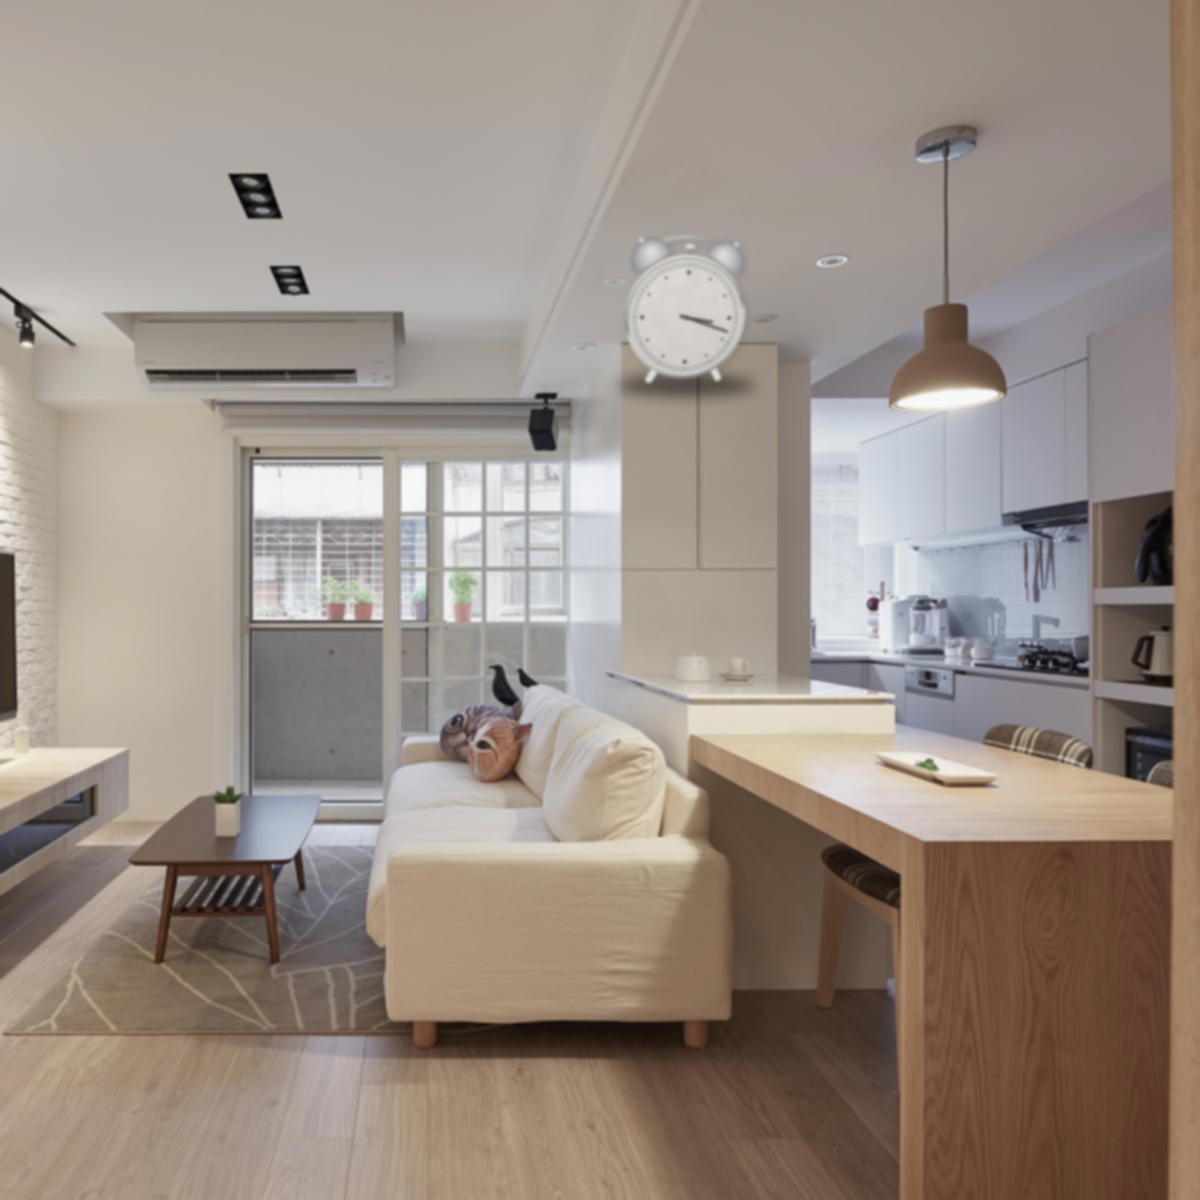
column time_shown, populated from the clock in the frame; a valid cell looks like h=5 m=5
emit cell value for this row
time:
h=3 m=18
